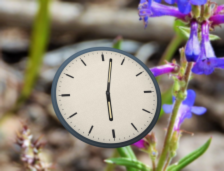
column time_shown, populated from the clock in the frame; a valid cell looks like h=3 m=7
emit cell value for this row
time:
h=6 m=2
